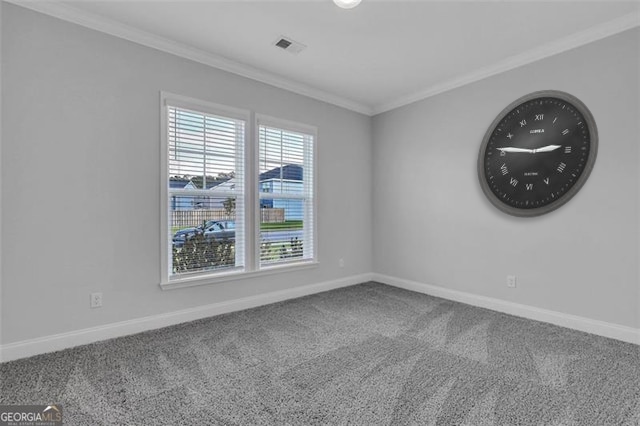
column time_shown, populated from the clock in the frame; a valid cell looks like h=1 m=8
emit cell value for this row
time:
h=2 m=46
